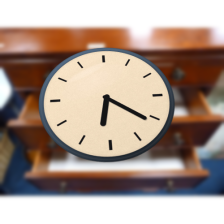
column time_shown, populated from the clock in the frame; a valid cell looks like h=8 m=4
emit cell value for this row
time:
h=6 m=21
